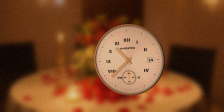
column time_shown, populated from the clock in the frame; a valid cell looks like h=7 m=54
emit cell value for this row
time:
h=10 m=38
